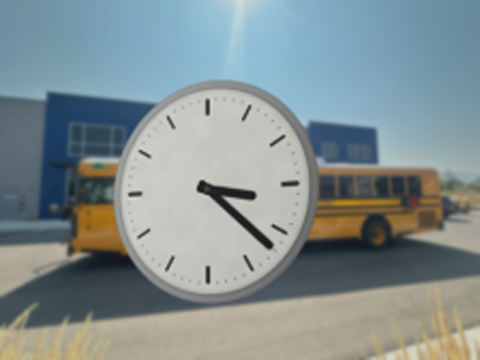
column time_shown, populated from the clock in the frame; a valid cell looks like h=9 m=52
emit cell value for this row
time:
h=3 m=22
